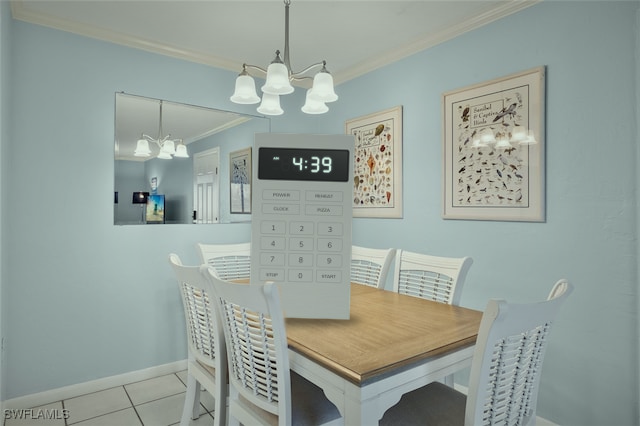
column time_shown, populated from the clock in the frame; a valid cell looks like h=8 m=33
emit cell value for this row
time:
h=4 m=39
